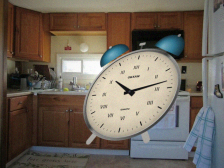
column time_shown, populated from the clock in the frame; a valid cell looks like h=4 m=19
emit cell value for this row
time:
h=10 m=13
